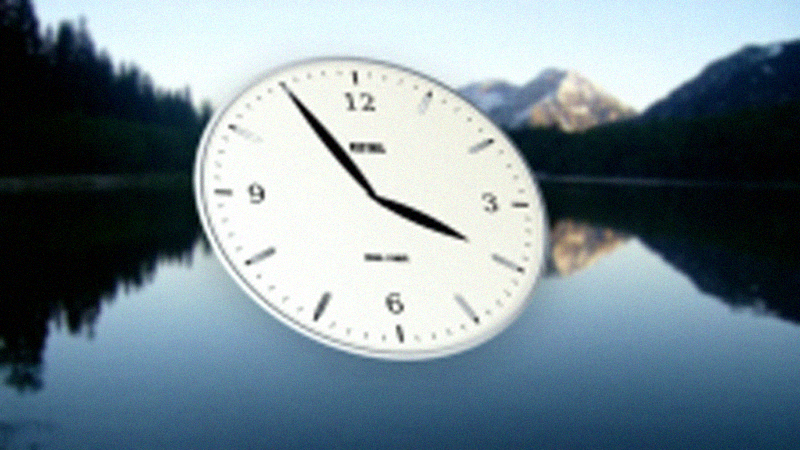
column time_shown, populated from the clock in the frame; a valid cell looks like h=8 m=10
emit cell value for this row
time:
h=3 m=55
